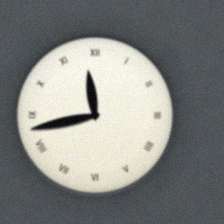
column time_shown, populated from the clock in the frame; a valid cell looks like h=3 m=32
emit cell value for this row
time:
h=11 m=43
